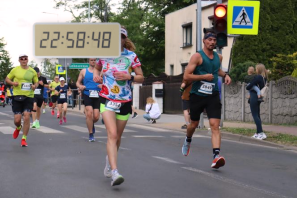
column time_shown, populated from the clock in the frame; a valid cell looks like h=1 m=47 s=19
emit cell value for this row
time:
h=22 m=58 s=48
